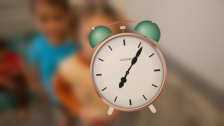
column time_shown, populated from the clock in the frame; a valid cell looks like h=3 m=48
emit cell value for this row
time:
h=7 m=6
